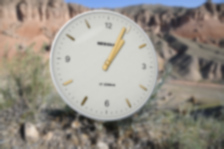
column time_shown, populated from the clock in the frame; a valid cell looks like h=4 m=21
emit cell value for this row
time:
h=1 m=4
